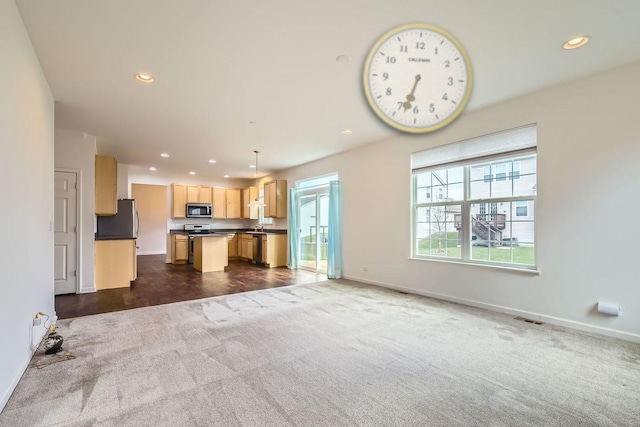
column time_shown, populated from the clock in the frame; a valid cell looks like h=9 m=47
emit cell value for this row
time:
h=6 m=33
